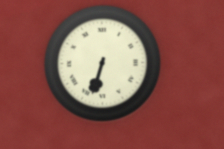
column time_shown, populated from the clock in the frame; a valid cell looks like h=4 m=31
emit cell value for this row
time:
h=6 m=33
